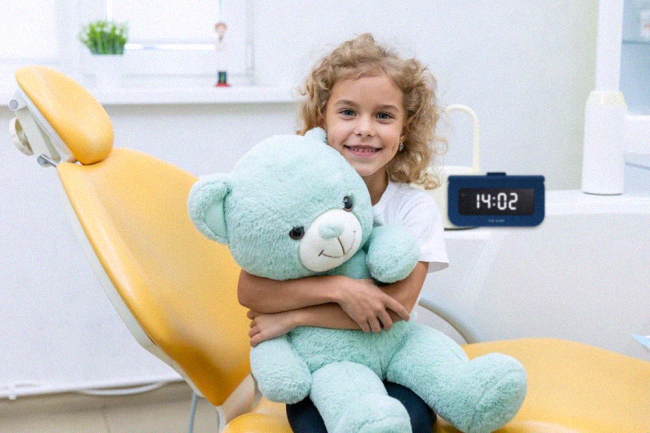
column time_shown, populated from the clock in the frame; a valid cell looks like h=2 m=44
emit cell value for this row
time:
h=14 m=2
